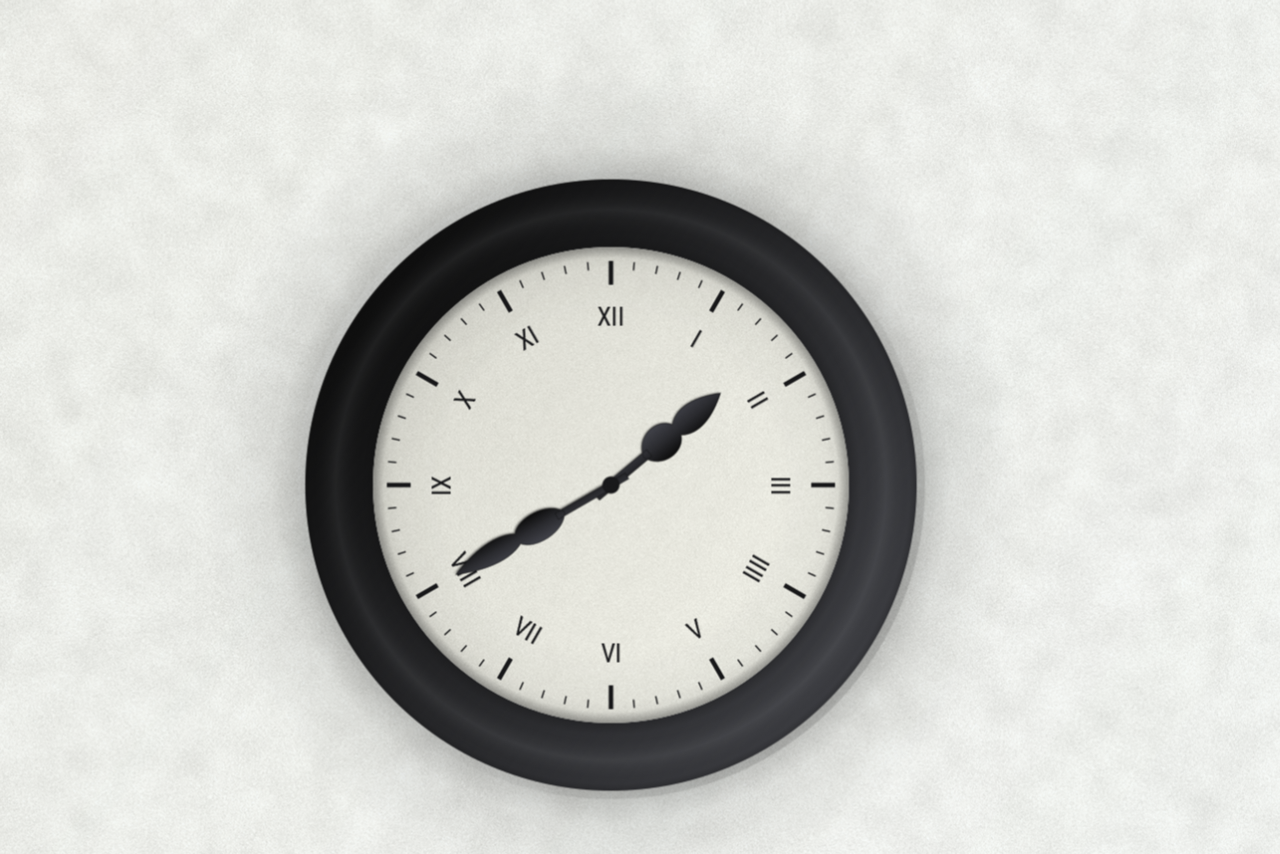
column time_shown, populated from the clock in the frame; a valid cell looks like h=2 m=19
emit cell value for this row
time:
h=1 m=40
